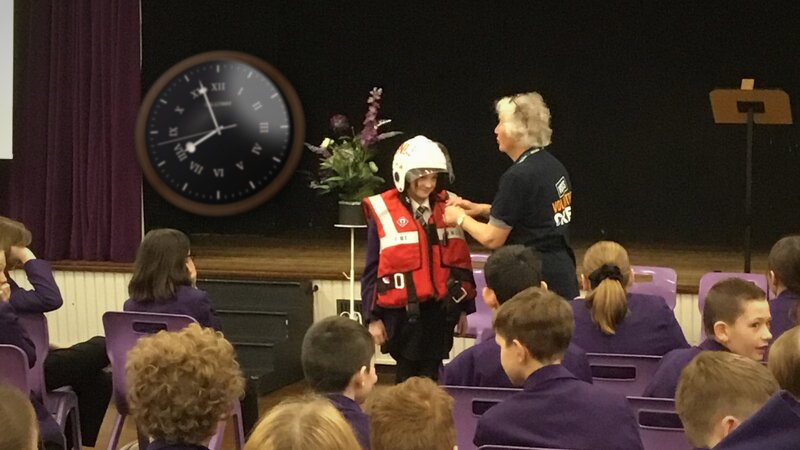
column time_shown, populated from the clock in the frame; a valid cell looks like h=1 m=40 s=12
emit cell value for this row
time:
h=7 m=56 s=43
